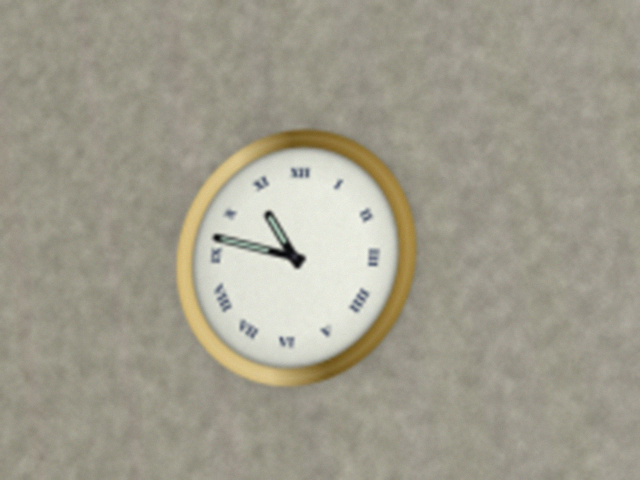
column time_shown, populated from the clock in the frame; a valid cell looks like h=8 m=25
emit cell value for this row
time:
h=10 m=47
